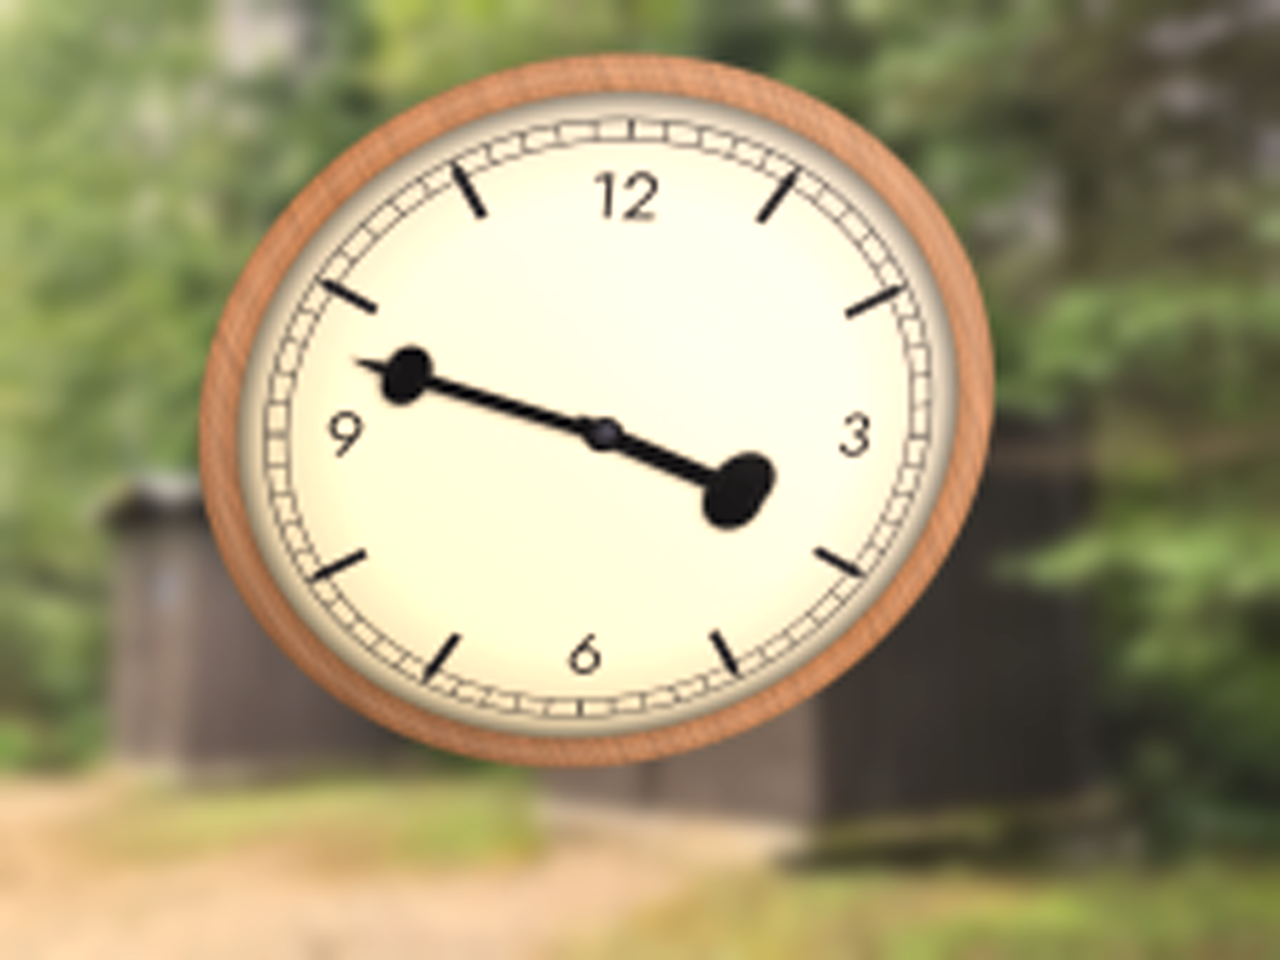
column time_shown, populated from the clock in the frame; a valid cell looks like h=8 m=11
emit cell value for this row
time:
h=3 m=48
